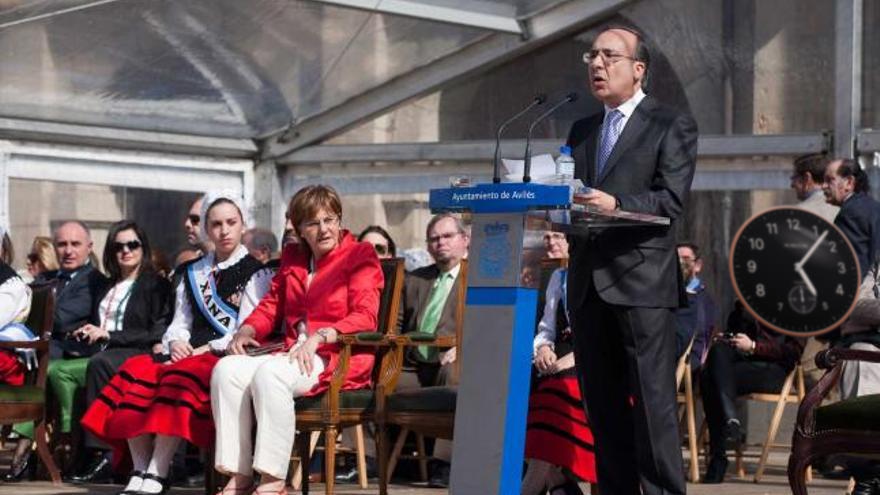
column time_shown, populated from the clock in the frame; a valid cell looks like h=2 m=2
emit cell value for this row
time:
h=5 m=7
